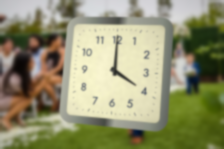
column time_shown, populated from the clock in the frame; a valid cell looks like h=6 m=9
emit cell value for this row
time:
h=4 m=0
